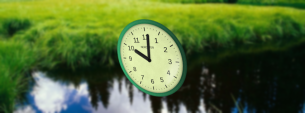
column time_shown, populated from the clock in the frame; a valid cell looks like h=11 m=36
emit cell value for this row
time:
h=10 m=1
